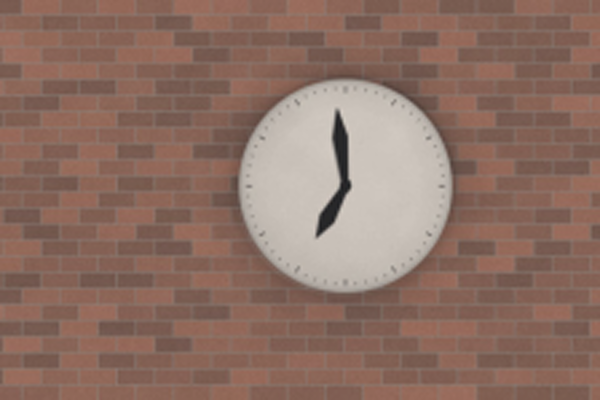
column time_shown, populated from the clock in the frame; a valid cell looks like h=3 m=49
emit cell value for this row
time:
h=6 m=59
